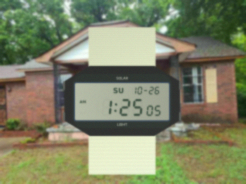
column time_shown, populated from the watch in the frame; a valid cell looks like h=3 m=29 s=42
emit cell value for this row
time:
h=1 m=25 s=5
